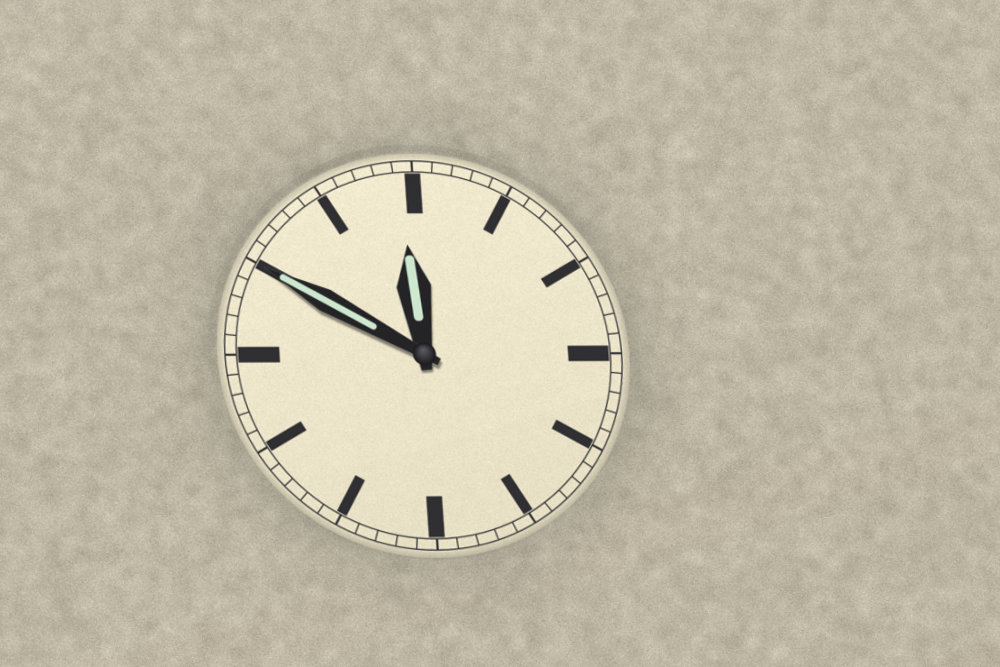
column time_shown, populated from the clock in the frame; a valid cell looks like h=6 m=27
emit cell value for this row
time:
h=11 m=50
